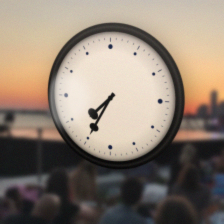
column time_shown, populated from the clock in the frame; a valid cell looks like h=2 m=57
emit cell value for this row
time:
h=7 m=35
